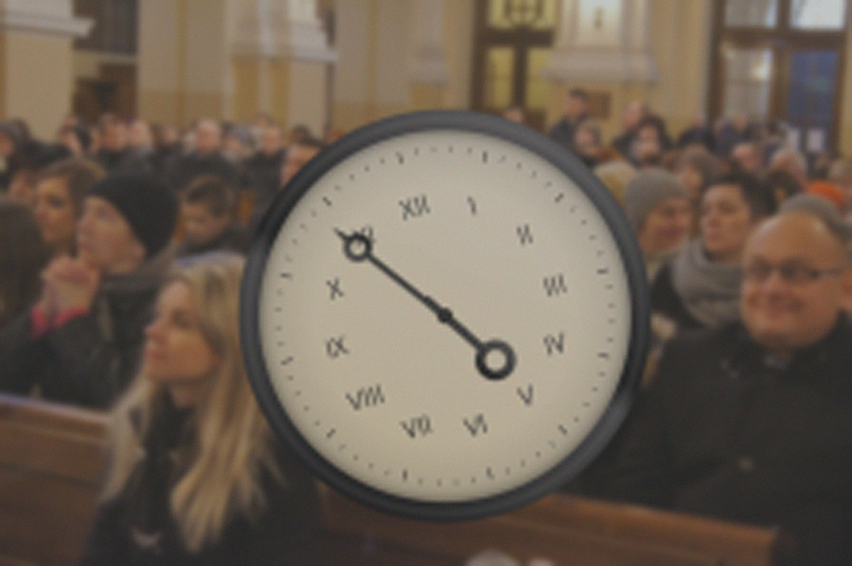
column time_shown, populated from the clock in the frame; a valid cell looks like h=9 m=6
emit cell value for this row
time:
h=4 m=54
